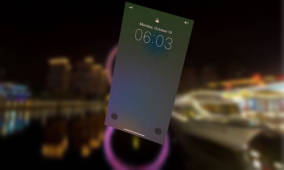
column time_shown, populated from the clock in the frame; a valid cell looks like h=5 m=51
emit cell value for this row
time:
h=6 m=3
